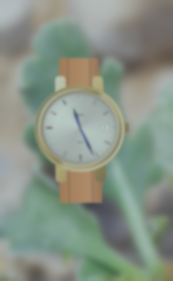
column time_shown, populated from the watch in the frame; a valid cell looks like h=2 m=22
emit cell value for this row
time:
h=11 m=26
